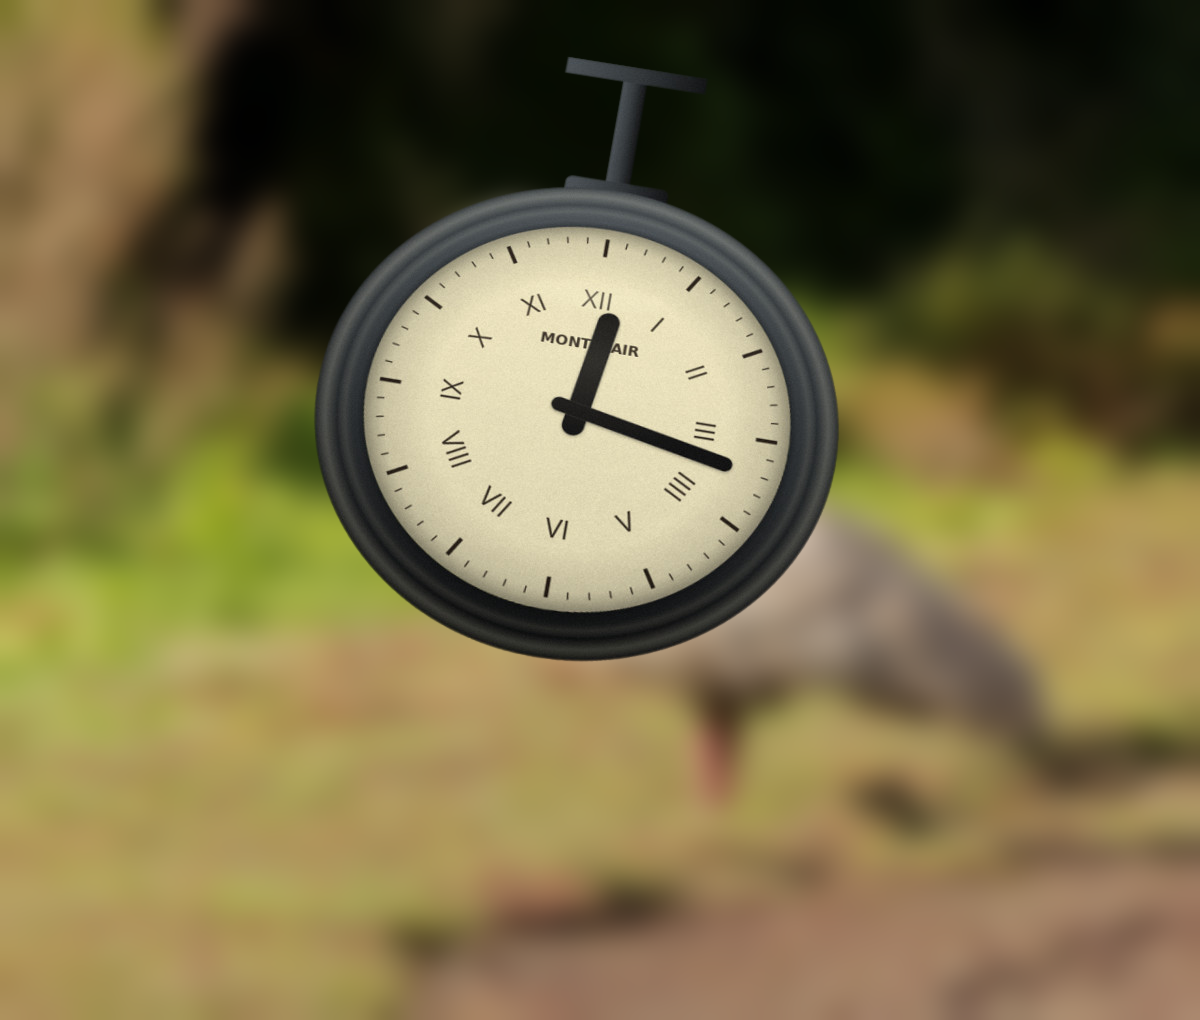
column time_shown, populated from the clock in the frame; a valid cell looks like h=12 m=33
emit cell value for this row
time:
h=12 m=17
